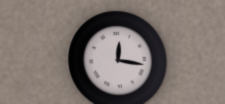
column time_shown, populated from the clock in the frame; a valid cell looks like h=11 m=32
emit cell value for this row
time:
h=12 m=17
